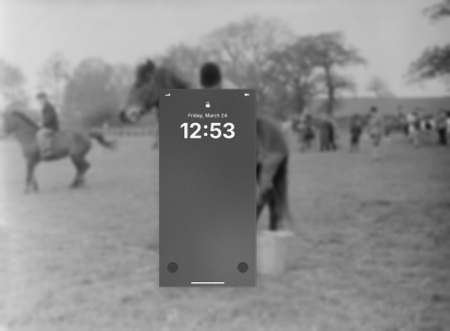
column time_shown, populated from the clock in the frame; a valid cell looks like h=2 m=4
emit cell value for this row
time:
h=12 m=53
